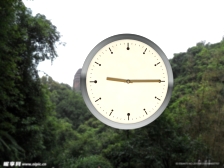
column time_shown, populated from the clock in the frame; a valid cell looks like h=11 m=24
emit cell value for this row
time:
h=9 m=15
